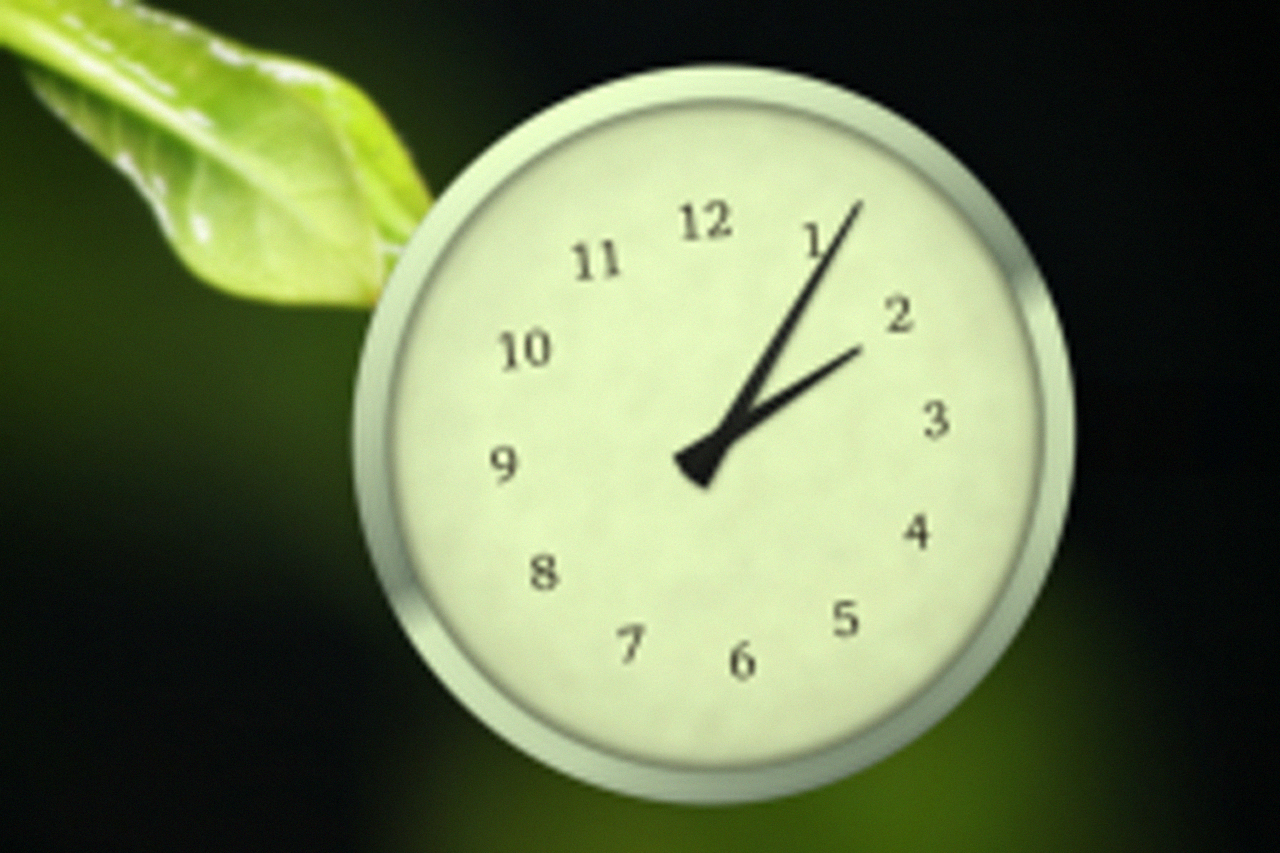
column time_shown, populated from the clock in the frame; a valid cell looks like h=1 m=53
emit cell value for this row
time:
h=2 m=6
